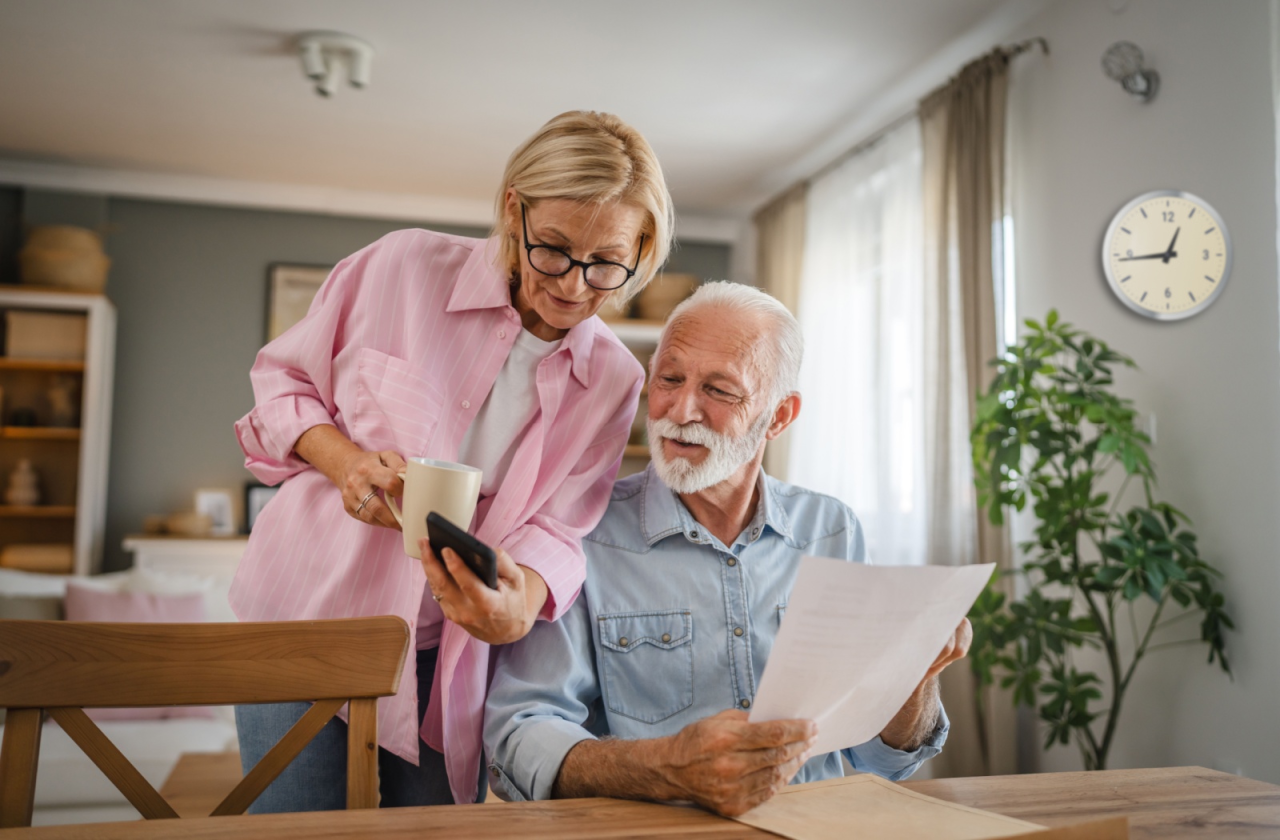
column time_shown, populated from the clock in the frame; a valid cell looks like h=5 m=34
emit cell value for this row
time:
h=12 m=44
